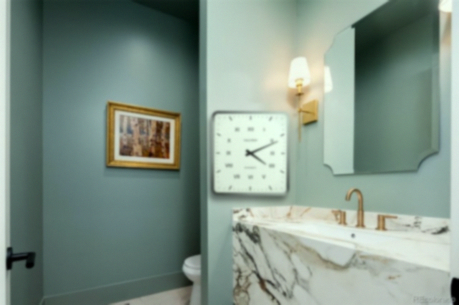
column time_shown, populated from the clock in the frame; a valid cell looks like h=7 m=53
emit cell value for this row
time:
h=4 m=11
